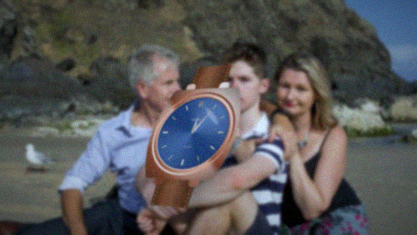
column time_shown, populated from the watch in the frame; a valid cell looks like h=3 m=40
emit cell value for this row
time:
h=12 m=5
